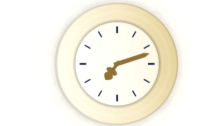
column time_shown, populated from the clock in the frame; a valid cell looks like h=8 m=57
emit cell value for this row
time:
h=7 m=12
